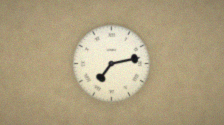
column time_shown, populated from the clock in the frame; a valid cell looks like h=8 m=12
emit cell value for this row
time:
h=7 m=13
